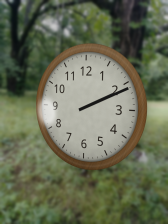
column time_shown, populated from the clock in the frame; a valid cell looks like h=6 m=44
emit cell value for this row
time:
h=2 m=11
